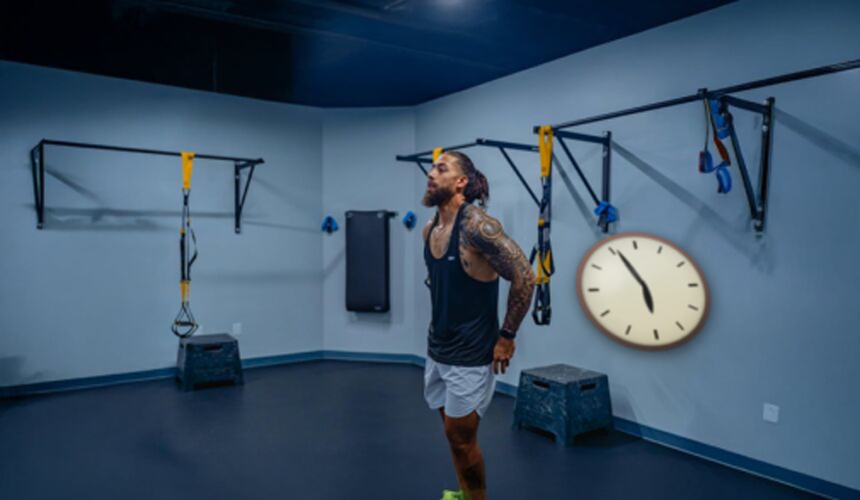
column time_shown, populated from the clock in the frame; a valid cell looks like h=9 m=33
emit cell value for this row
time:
h=5 m=56
